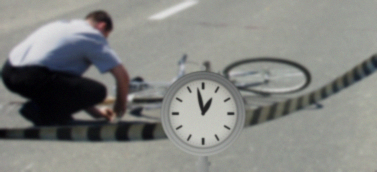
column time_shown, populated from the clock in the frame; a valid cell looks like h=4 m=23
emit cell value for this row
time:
h=12 m=58
